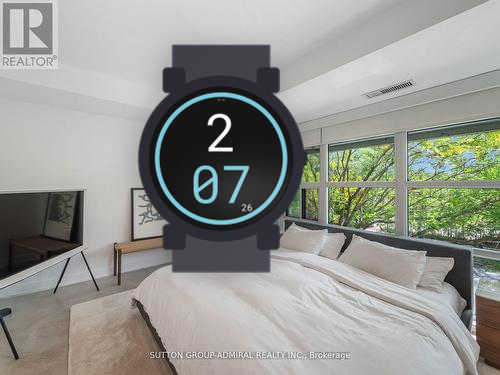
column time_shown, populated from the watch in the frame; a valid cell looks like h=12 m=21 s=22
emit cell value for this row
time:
h=2 m=7 s=26
